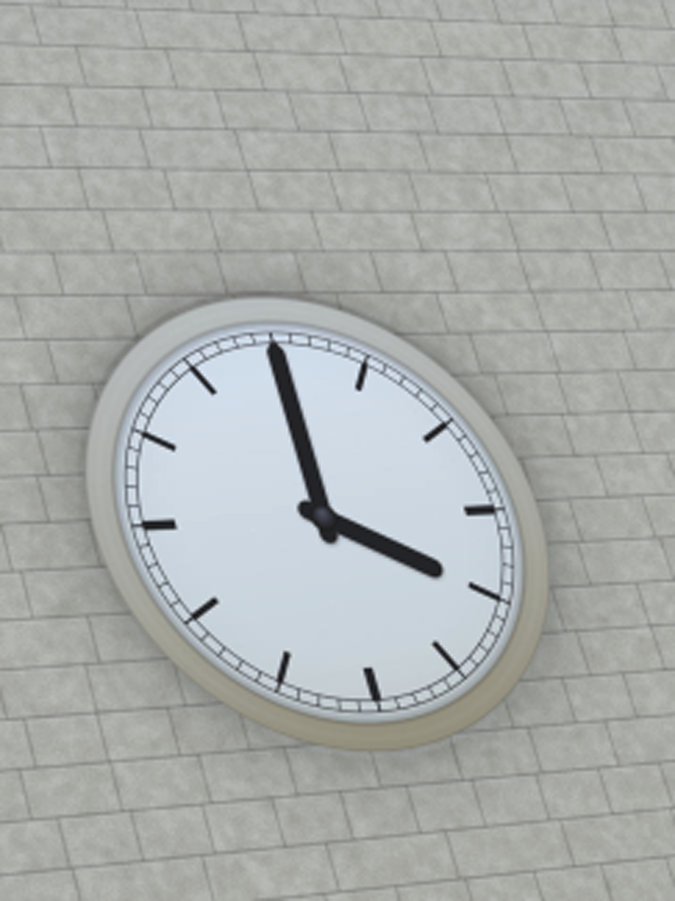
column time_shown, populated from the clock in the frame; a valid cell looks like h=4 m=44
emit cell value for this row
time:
h=4 m=0
